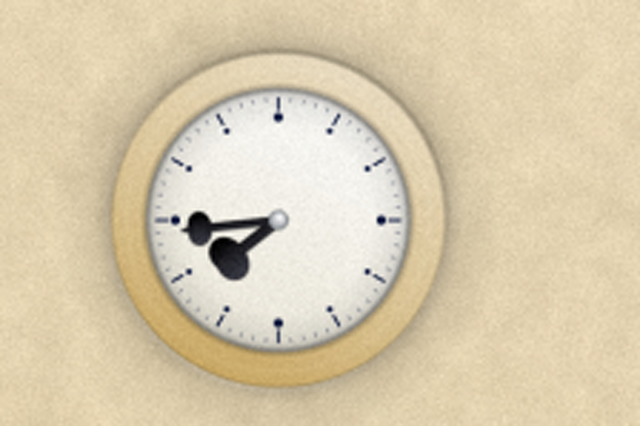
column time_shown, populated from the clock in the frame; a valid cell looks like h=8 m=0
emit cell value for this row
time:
h=7 m=44
